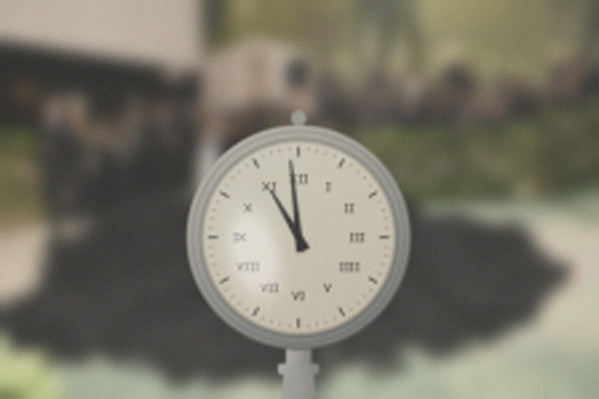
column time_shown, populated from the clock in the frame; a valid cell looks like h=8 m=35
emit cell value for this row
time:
h=10 m=59
